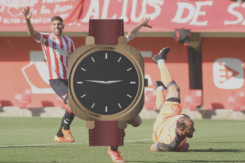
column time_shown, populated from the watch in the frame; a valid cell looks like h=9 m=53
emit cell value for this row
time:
h=2 m=46
